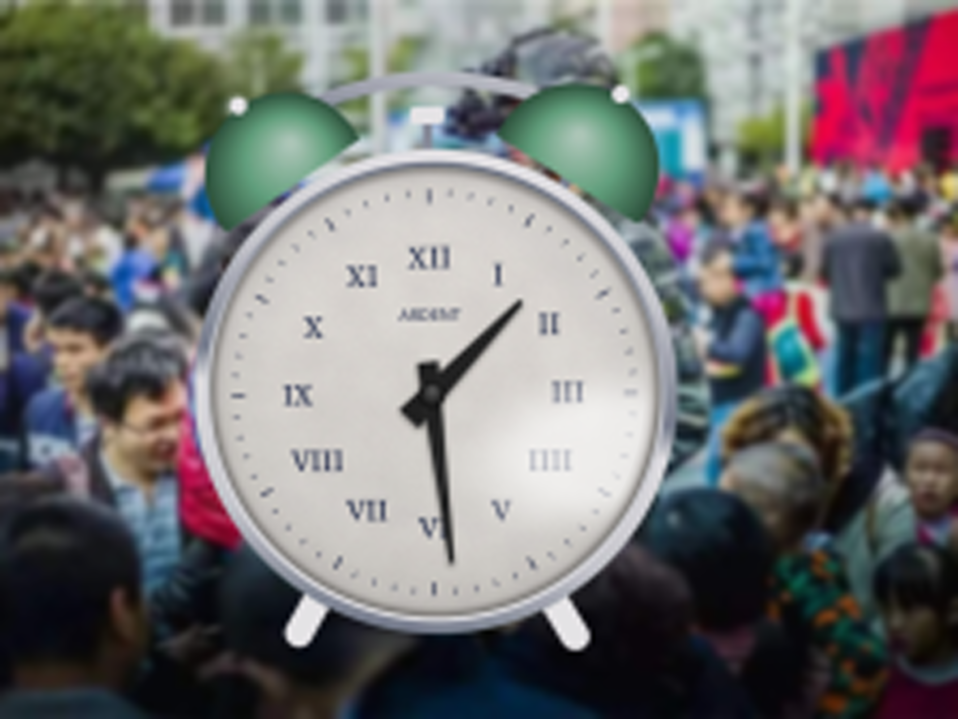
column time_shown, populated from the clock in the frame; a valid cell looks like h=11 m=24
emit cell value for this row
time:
h=1 m=29
